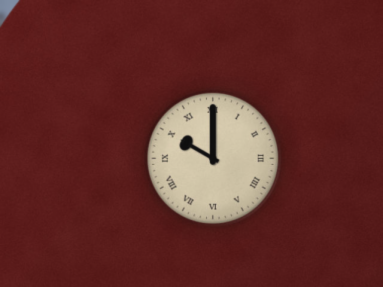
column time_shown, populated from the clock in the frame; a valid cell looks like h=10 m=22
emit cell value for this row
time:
h=10 m=0
